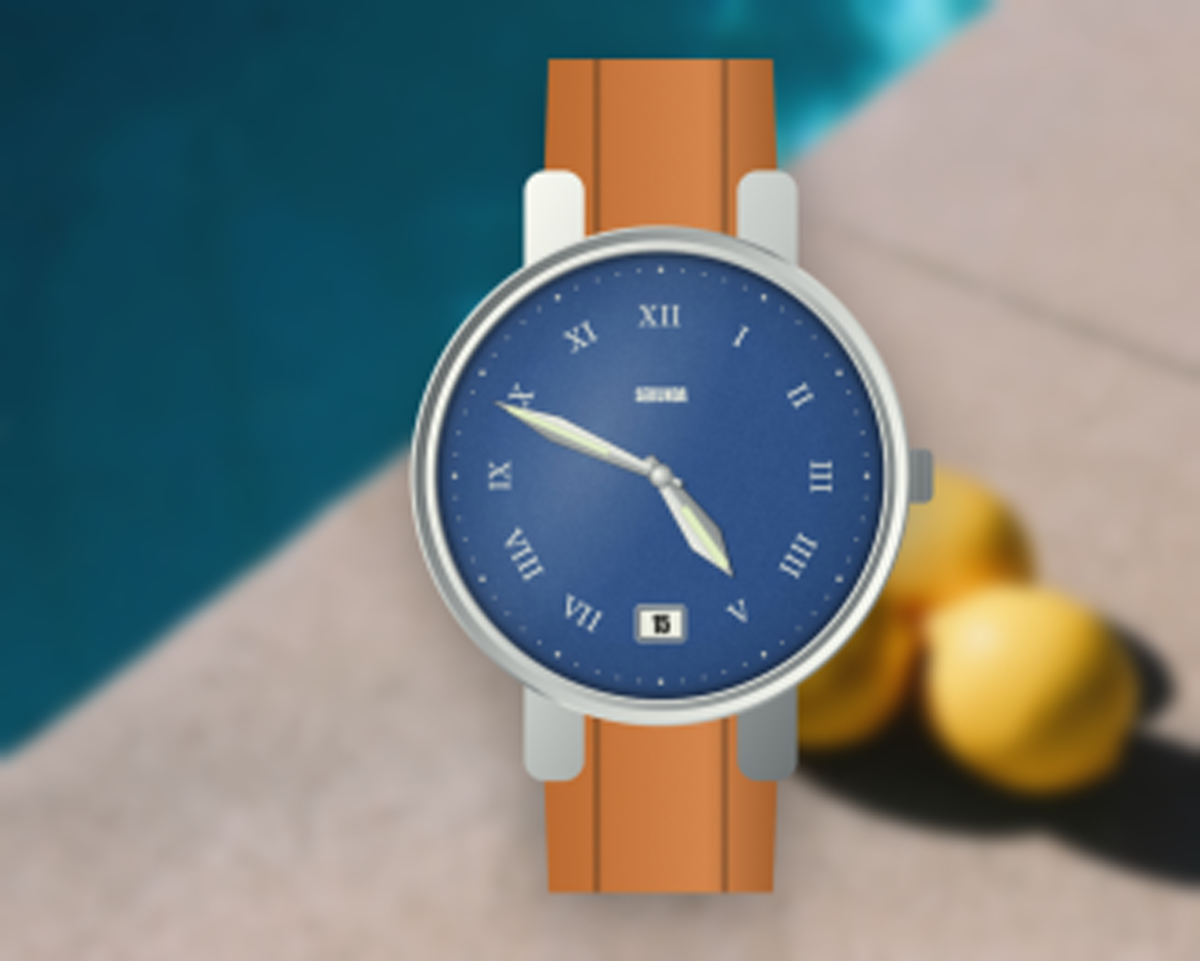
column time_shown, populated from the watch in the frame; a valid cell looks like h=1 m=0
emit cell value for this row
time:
h=4 m=49
